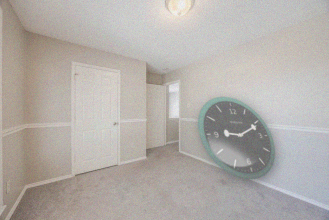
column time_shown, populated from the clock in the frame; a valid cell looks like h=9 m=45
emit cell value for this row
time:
h=9 m=11
